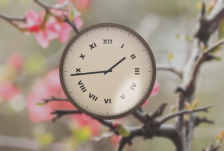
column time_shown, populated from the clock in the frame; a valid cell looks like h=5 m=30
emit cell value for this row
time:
h=1 m=44
